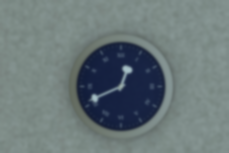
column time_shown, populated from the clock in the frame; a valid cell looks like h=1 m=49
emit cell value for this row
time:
h=12 m=41
